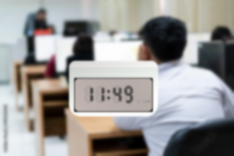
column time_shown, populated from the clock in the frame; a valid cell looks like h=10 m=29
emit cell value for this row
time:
h=11 m=49
